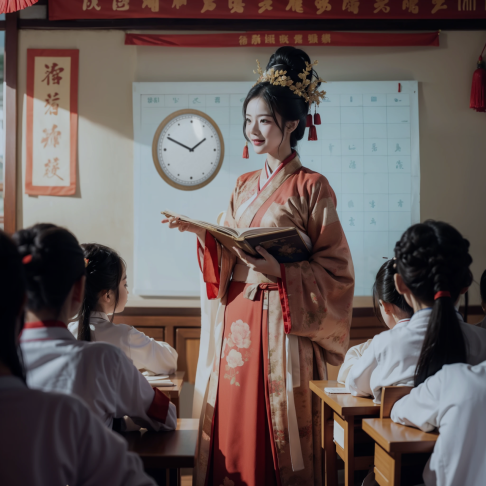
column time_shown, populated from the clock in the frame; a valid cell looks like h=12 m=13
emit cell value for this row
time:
h=1 m=49
